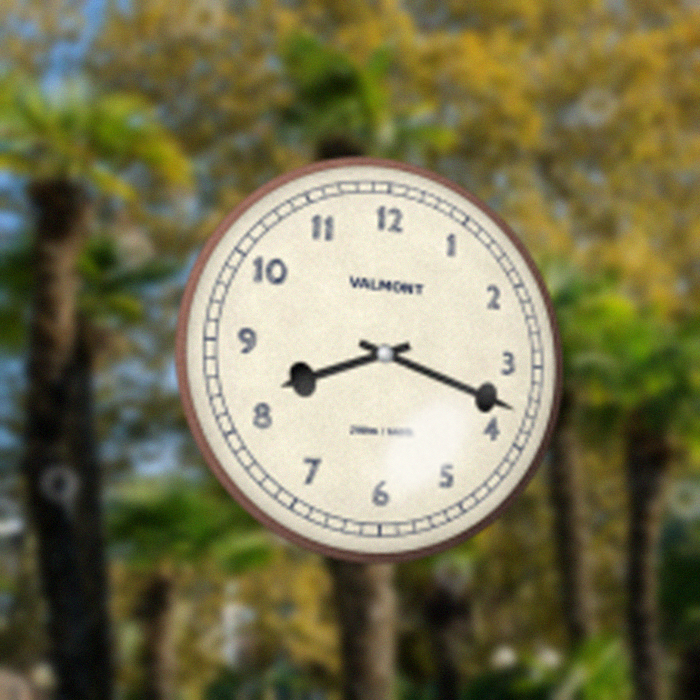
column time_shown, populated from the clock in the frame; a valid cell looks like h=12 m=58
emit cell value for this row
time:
h=8 m=18
